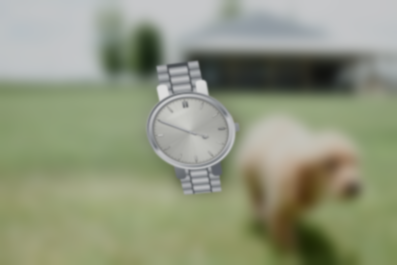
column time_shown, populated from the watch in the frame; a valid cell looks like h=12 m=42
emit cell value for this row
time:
h=3 m=50
